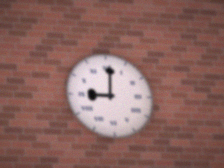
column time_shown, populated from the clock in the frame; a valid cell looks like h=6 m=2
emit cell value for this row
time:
h=9 m=1
